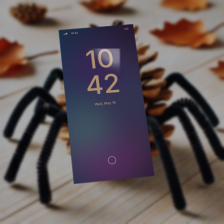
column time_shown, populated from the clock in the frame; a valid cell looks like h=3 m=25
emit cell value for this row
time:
h=10 m=42
